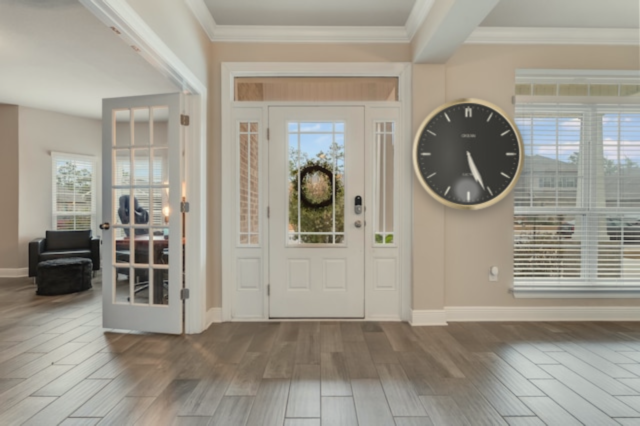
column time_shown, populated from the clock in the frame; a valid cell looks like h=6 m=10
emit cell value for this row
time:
h=5 m=26
